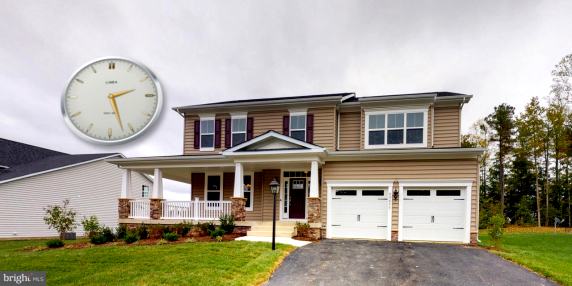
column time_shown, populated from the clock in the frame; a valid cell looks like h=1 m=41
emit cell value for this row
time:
h=2 m=27
